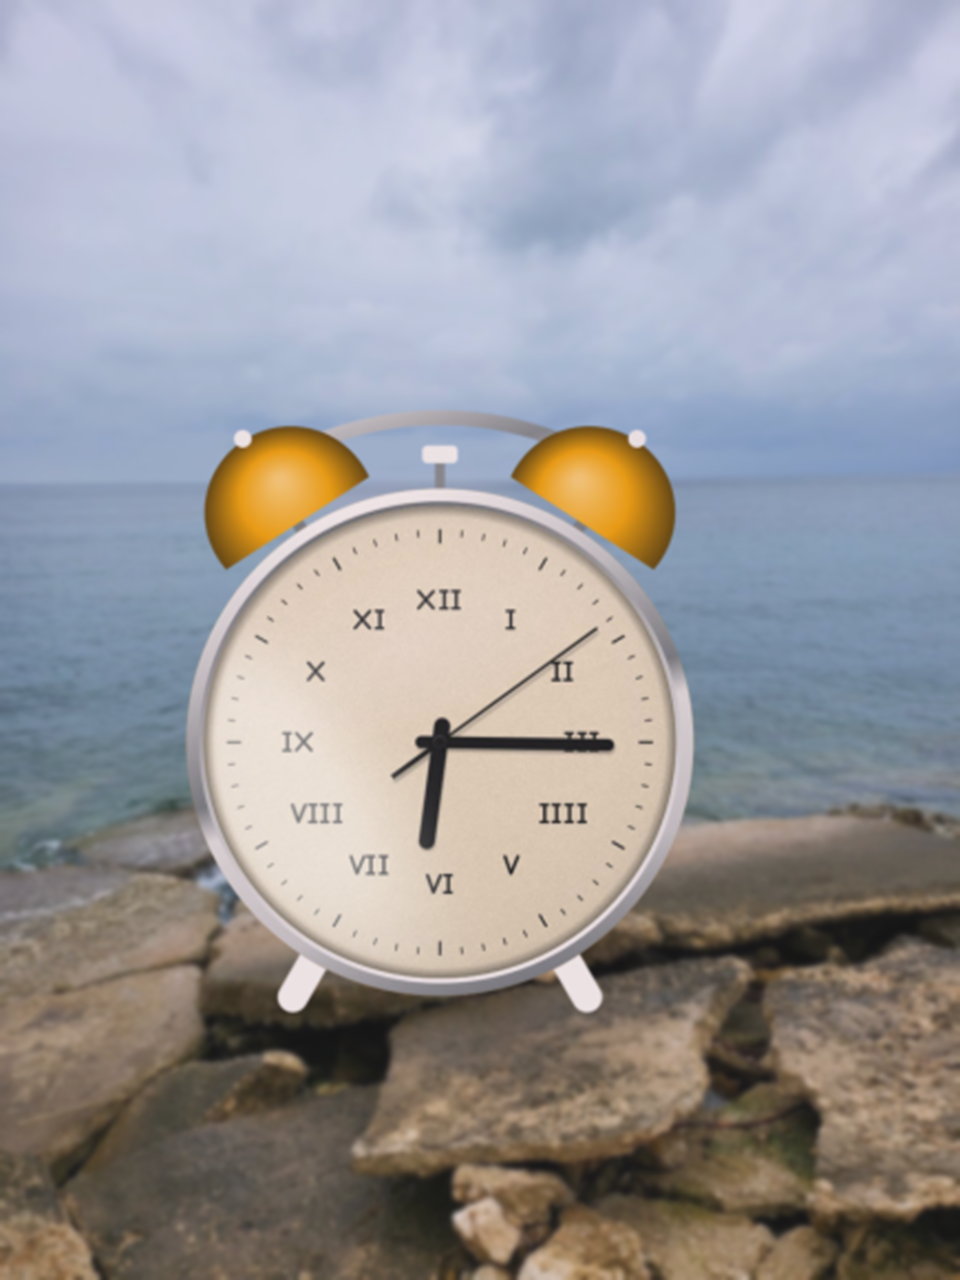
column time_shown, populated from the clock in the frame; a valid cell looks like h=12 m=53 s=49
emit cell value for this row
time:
h=6 m=15 s=9
